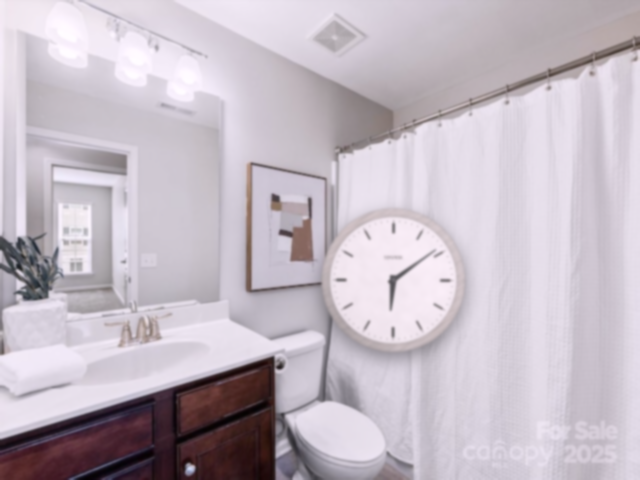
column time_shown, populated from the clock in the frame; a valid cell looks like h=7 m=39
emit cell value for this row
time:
h=6 m=9
